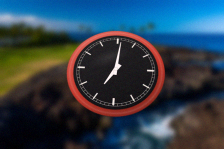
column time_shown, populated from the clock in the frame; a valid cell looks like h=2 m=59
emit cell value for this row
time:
h=7 m=1
